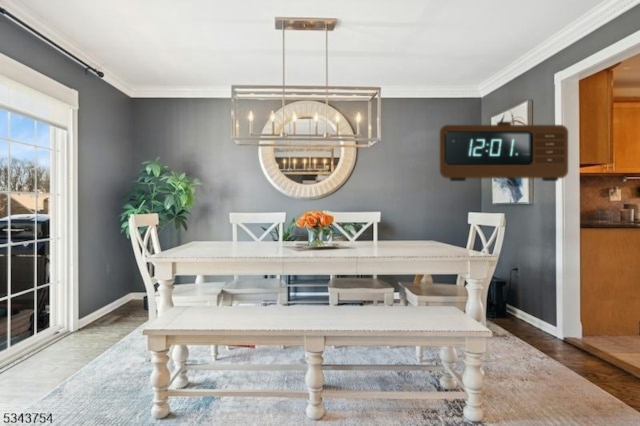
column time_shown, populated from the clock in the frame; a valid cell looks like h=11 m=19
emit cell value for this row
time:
h=12 m=1
